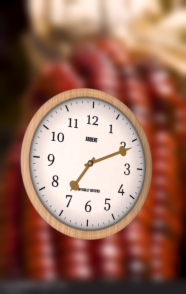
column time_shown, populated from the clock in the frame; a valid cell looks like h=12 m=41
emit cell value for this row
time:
h=7 m=11
